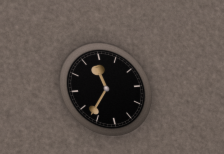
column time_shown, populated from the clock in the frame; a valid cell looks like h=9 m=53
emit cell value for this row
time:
h=11 m=37
